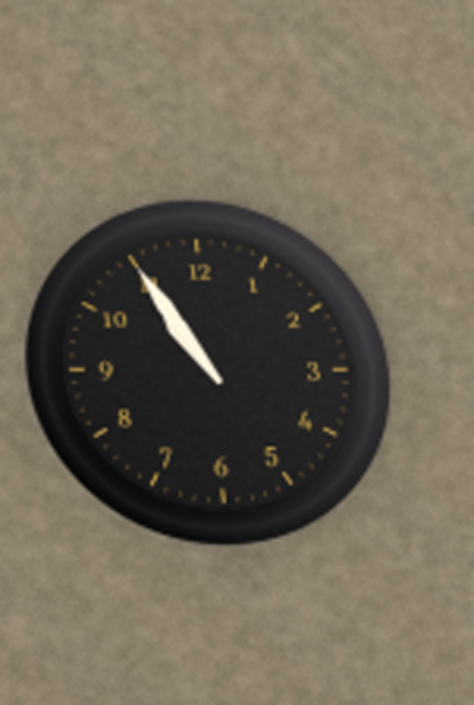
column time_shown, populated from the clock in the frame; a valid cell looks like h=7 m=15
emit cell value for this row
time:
h=10 m=55
